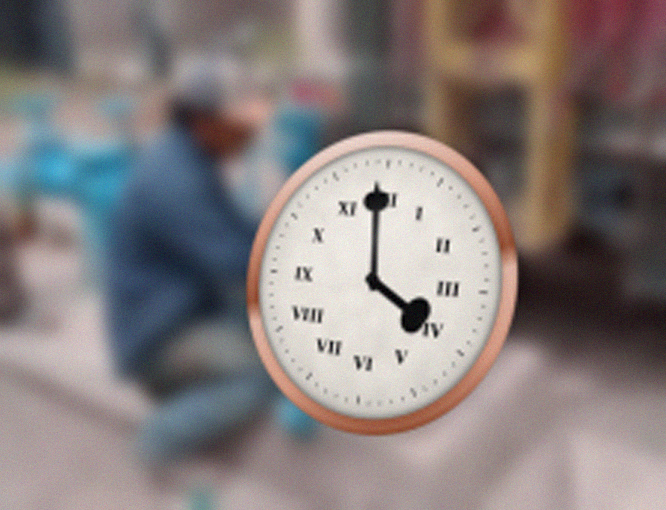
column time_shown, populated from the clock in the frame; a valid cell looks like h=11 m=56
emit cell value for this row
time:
h=3 m=59
